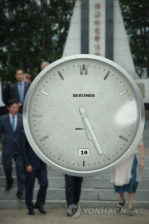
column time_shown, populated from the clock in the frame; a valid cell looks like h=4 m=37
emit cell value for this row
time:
h=5 m=26
